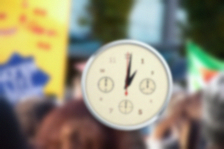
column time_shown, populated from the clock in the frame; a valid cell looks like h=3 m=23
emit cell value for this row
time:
h=1 m=1
